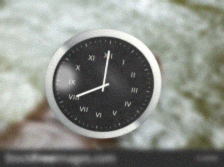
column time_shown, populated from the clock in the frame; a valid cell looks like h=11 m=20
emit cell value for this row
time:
h=8 m=0
